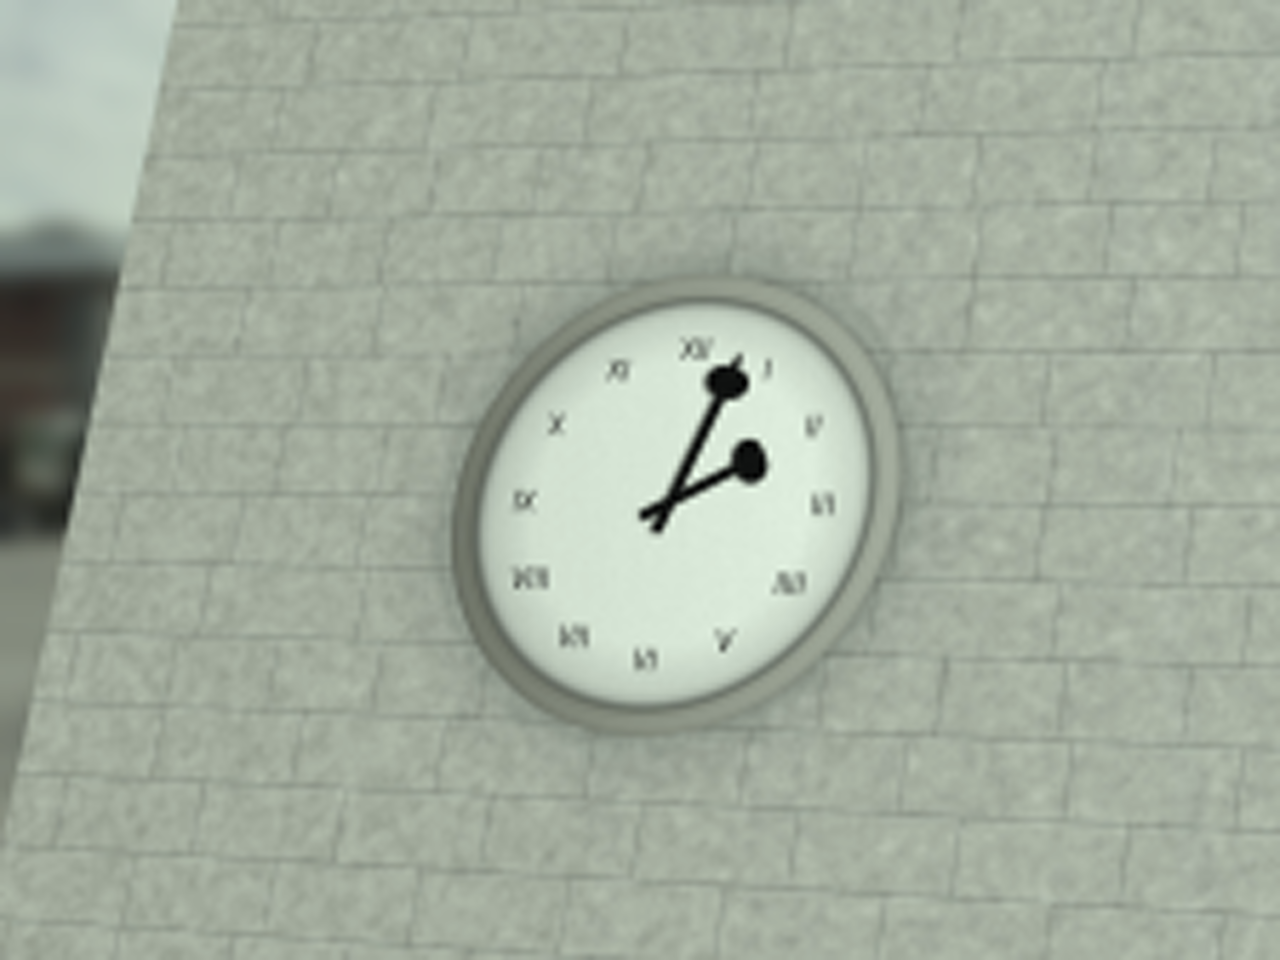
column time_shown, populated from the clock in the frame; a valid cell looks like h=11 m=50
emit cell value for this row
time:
h=2 m=3
